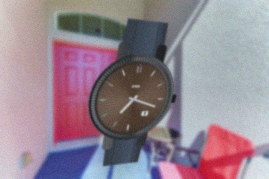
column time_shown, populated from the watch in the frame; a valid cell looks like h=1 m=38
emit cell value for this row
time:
h=7 m=18
